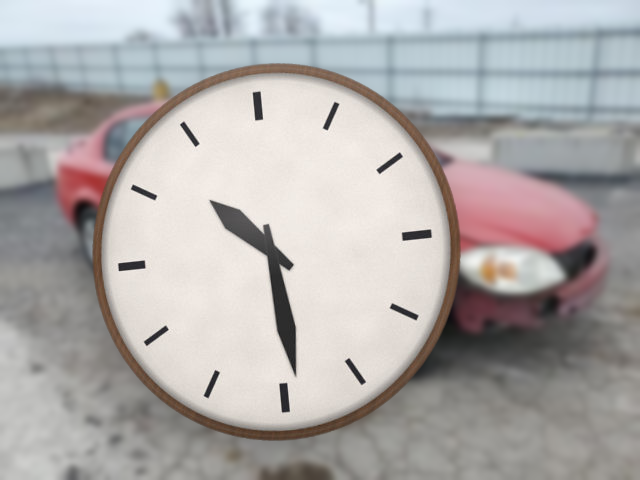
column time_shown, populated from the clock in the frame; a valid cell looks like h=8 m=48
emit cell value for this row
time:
h=10 m=29
